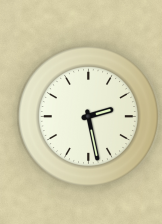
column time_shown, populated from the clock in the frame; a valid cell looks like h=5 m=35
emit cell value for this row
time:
h=2 m=28
